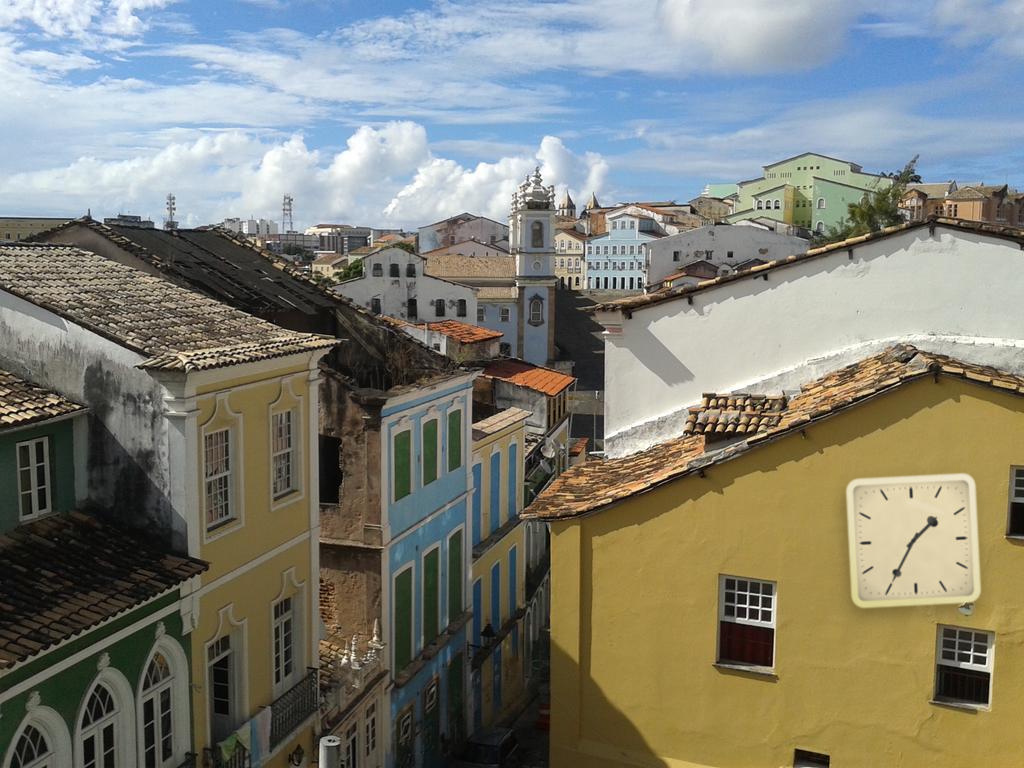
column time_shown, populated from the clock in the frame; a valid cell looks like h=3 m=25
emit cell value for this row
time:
h=1 m=35
